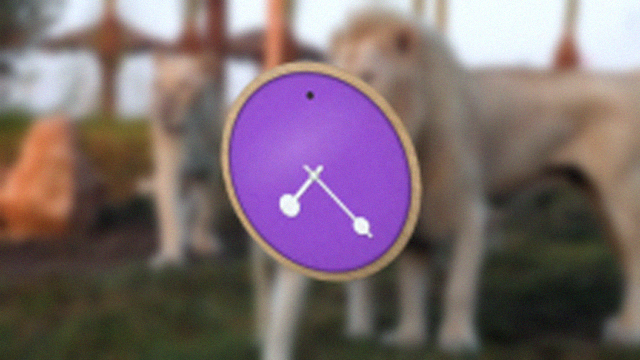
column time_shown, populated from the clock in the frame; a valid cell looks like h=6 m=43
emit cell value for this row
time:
h=7 m=22
